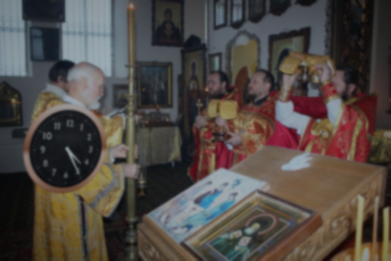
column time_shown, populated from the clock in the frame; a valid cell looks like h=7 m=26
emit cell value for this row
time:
h=4 m=25
